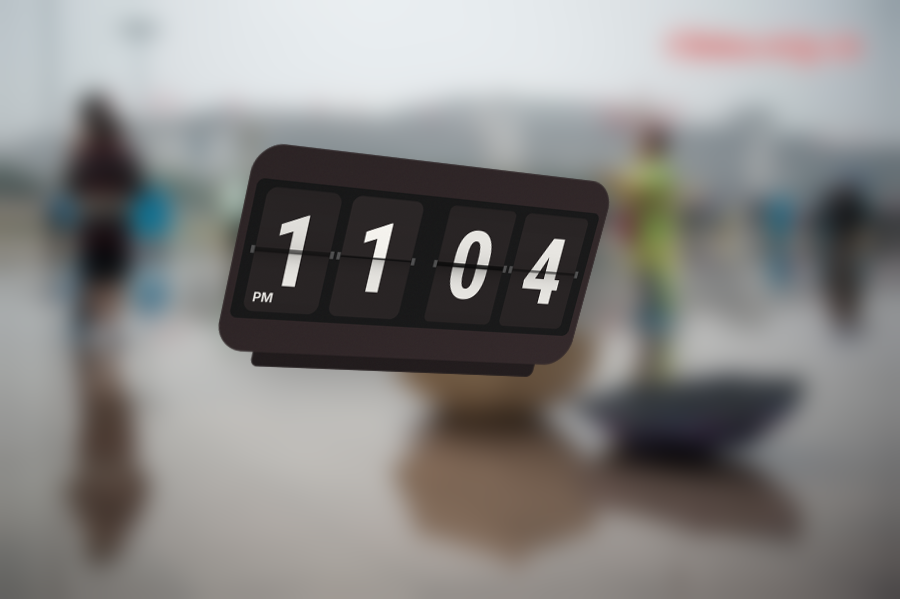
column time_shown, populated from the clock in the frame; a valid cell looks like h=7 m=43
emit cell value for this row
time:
h=11 m=4
